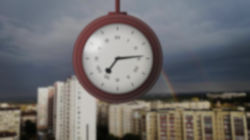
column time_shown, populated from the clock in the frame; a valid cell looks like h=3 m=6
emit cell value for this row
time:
h=7 m=14
